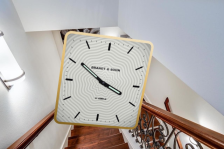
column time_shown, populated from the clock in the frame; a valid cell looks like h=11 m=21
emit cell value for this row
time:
h=3 m=51
